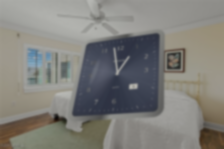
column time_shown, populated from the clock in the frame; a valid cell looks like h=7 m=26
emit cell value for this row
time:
h=12 m=58
